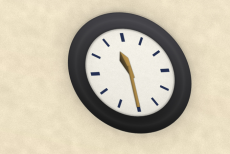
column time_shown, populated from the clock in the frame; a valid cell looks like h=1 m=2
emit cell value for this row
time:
h=11 m=30
